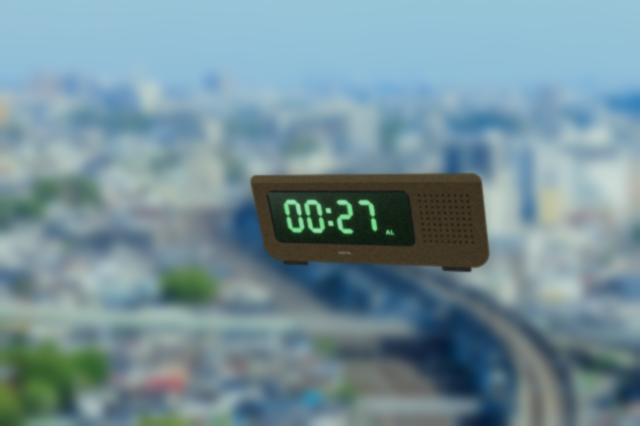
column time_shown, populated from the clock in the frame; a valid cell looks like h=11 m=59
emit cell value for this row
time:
h=0 m=27
